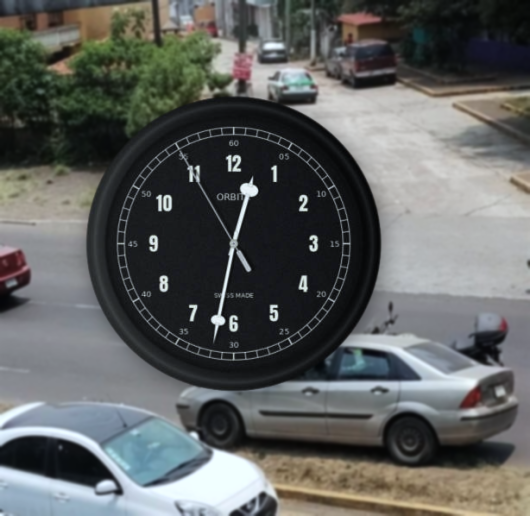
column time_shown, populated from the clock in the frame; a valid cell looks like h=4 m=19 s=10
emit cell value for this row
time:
h=12 m=31 s=55
